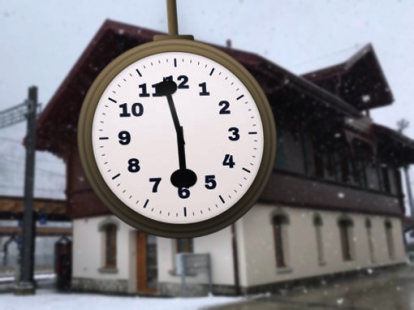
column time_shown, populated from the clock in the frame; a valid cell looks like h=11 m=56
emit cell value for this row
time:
h=5 m=58
